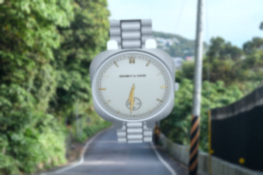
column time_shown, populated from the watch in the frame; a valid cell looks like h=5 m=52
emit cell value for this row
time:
h=6 m=31
